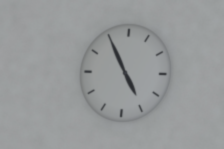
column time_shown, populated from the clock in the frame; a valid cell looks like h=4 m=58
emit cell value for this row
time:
h=4 m=55
